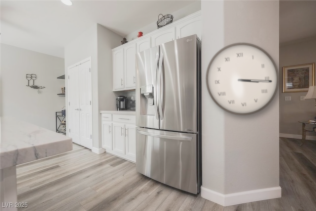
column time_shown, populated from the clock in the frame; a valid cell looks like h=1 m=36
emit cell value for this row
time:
h=3 m=16
